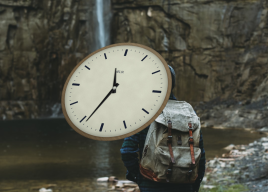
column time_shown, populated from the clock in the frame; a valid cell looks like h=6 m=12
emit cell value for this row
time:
h=11 m=34
